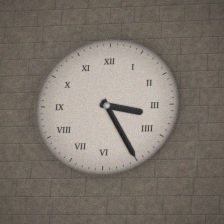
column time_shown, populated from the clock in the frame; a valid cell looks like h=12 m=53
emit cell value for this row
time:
h=3 m=25
